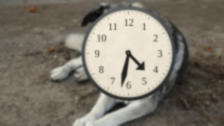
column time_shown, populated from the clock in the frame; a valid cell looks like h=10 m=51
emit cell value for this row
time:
h=4 m=32
